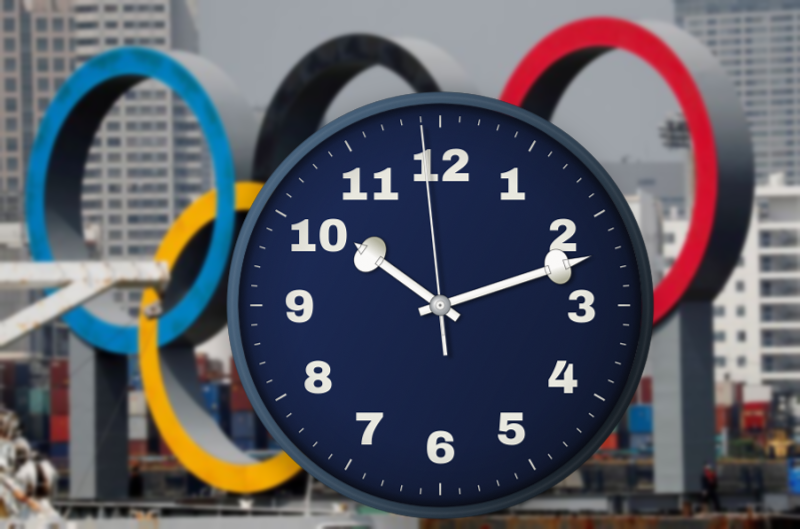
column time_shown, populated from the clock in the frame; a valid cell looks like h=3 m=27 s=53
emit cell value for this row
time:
h=10 m=11 s=59
